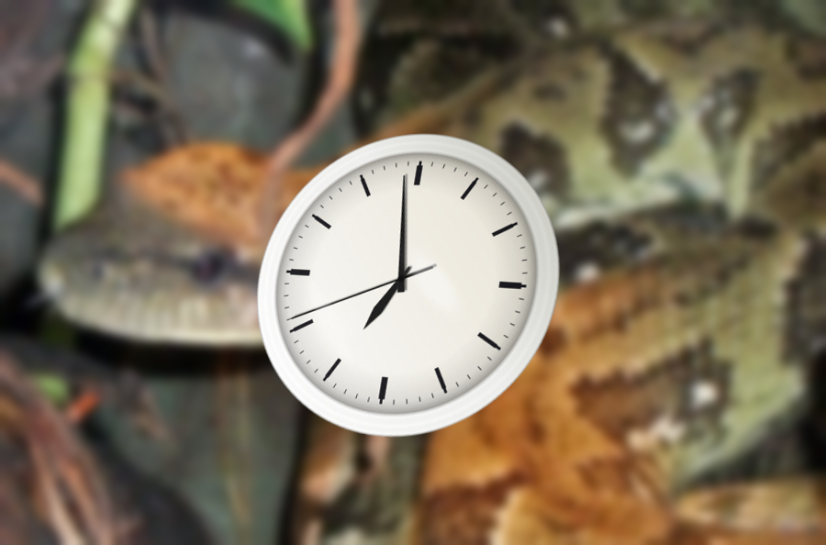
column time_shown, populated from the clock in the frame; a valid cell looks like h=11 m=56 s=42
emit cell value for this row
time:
h=6 m=58 s=41
